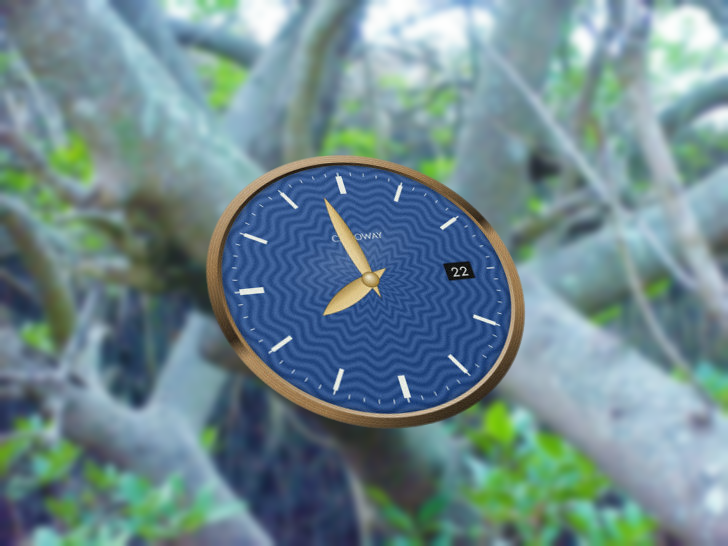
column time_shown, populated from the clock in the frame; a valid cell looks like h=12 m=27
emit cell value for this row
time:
h=7 m=58
